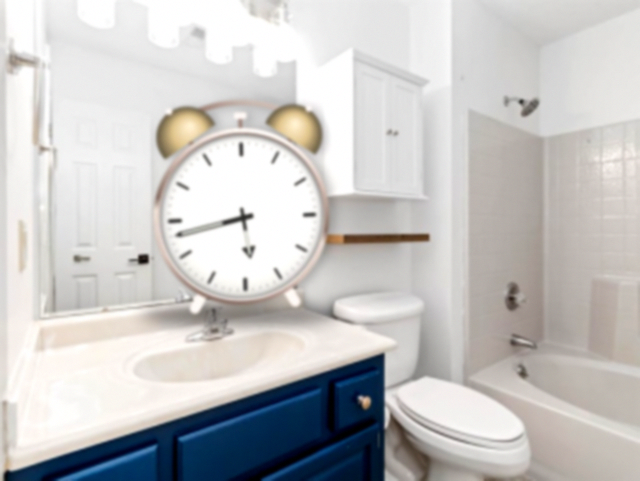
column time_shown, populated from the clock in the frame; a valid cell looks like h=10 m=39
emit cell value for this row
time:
h=5 m=43
